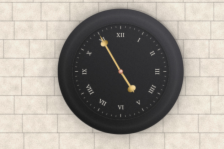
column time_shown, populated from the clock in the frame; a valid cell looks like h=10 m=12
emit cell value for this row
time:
h=4 m=55
